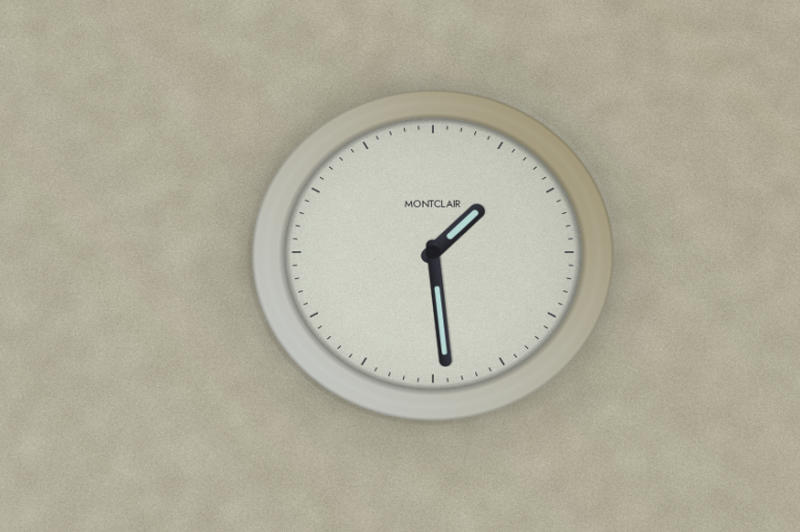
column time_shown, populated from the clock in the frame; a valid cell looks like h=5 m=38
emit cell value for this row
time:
h=1 m=29
